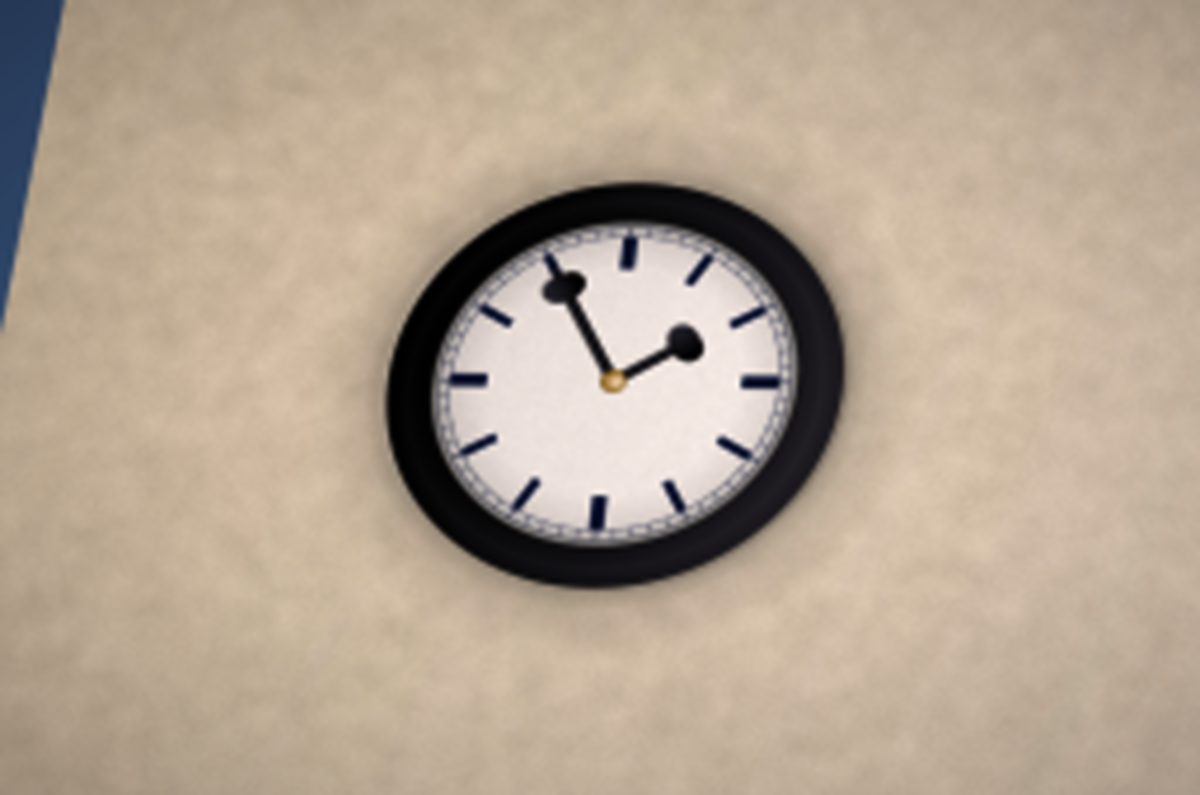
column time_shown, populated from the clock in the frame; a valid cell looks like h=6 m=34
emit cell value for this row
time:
h=1 m=55
